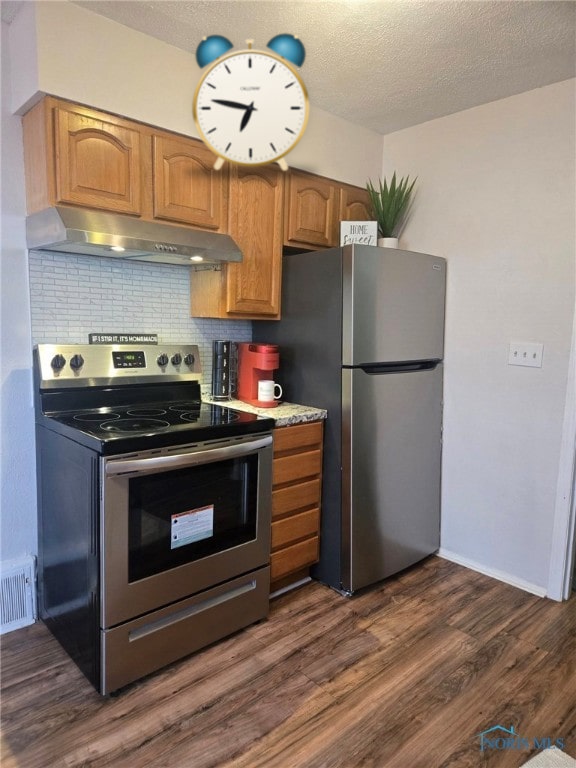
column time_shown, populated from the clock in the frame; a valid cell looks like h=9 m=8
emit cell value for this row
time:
h=6 m=47
